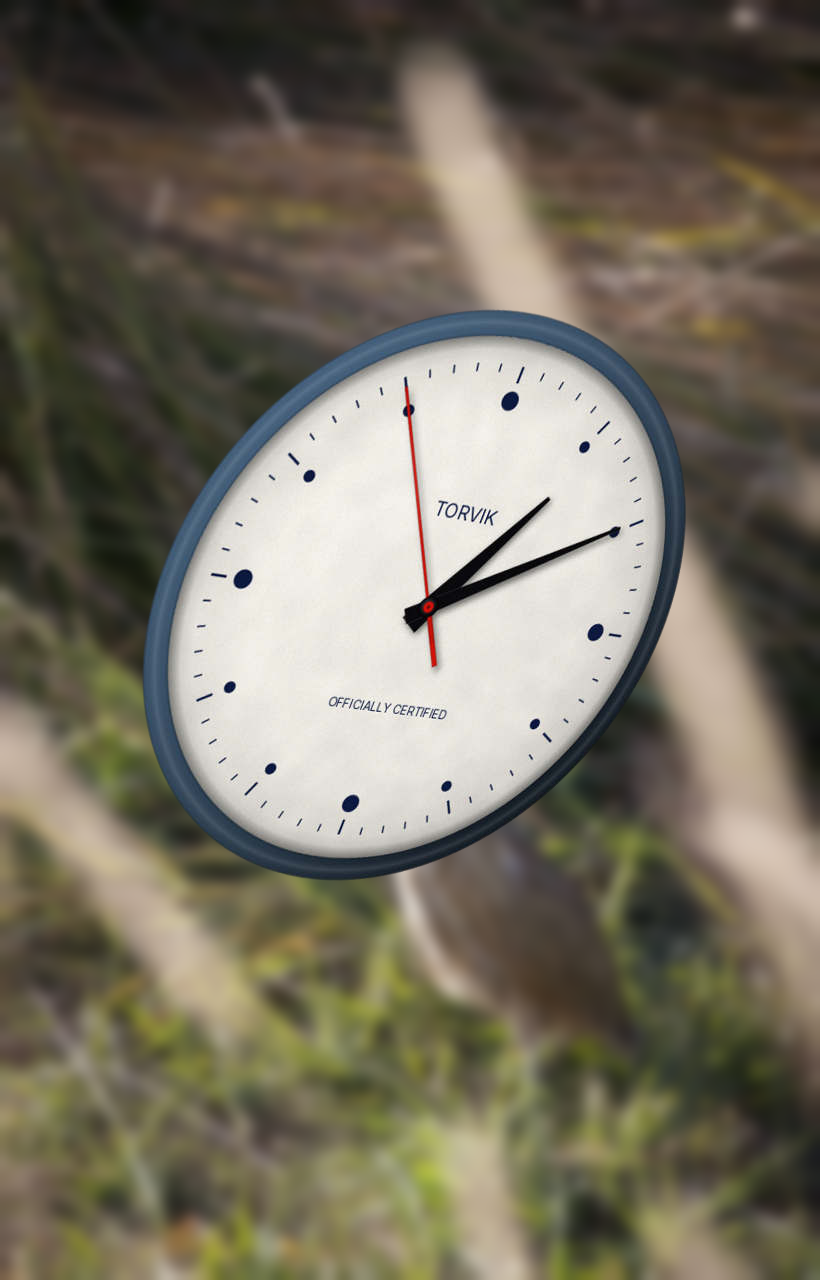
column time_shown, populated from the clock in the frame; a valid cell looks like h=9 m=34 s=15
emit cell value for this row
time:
h=1 m=9 s=55
